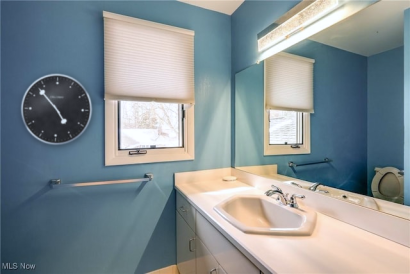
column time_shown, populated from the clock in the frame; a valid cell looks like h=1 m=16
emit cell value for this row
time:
h=4 m=53
